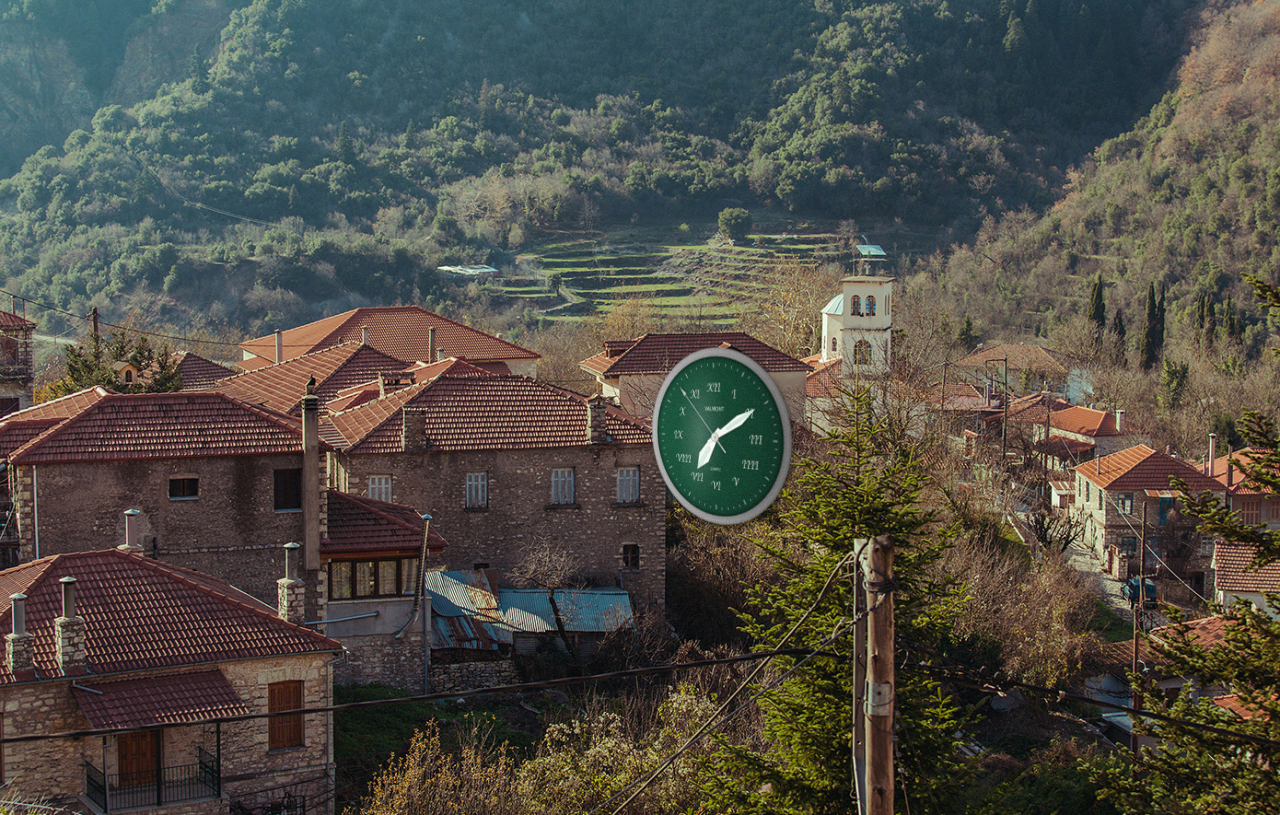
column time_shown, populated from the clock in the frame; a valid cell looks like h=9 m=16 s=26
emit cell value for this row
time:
h=7 m=9 s=53
